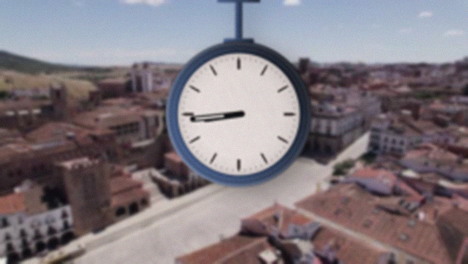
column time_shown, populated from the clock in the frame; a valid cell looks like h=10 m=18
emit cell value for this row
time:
h=8 m=44
